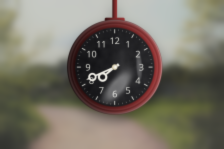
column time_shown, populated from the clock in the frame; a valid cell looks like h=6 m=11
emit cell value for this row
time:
h=7 m=41
